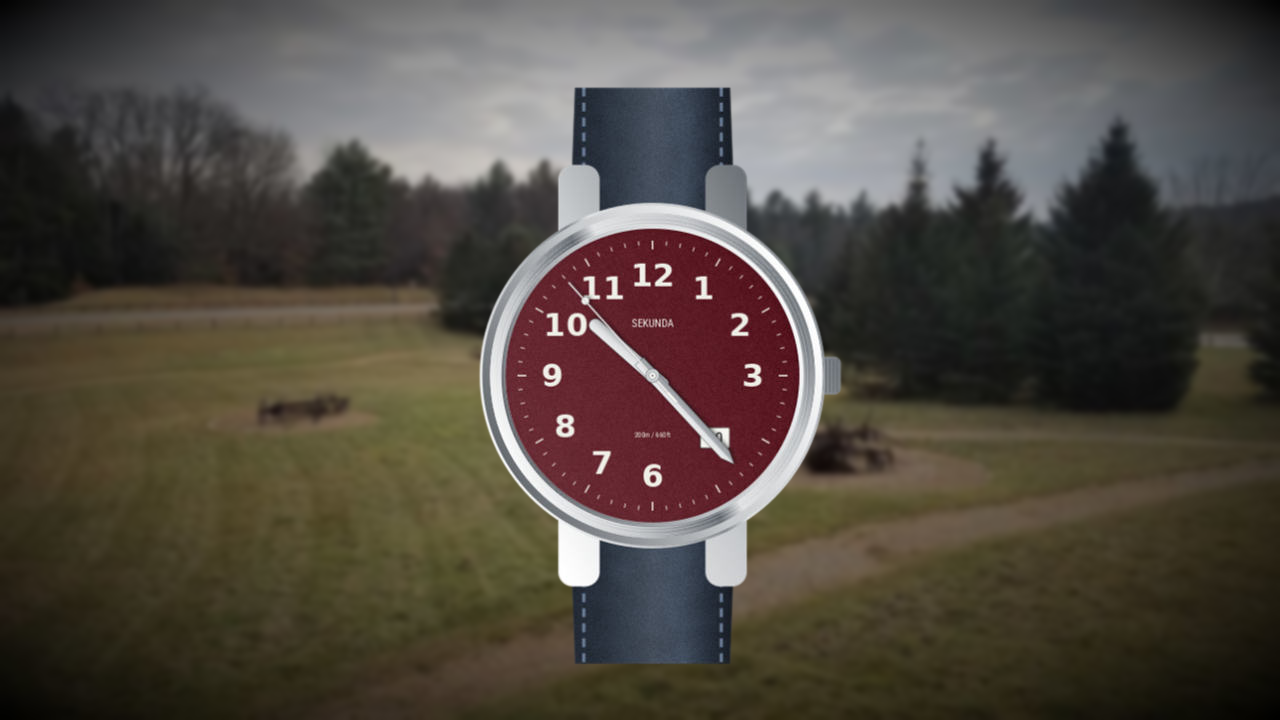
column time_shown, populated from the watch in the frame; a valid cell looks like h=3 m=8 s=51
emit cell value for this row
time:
h=10 m=22 s=53
